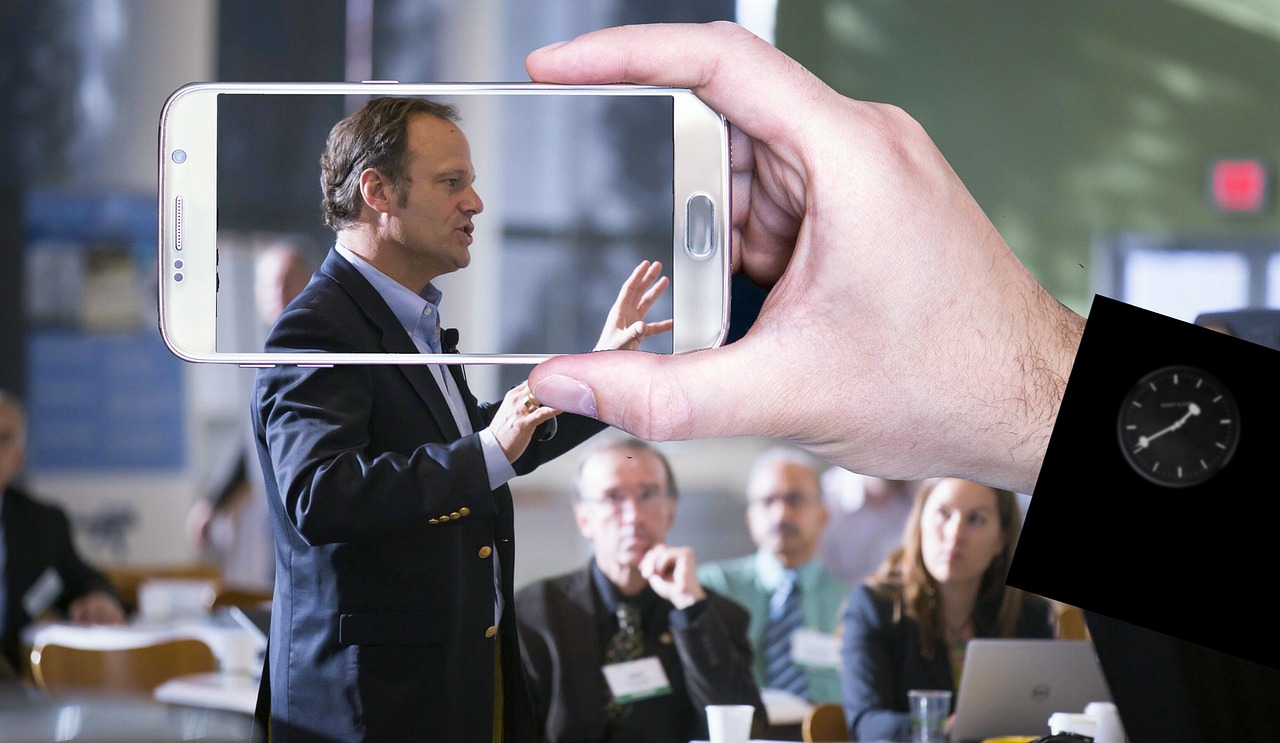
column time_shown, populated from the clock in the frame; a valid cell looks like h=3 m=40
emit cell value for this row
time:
h=1 m=41
